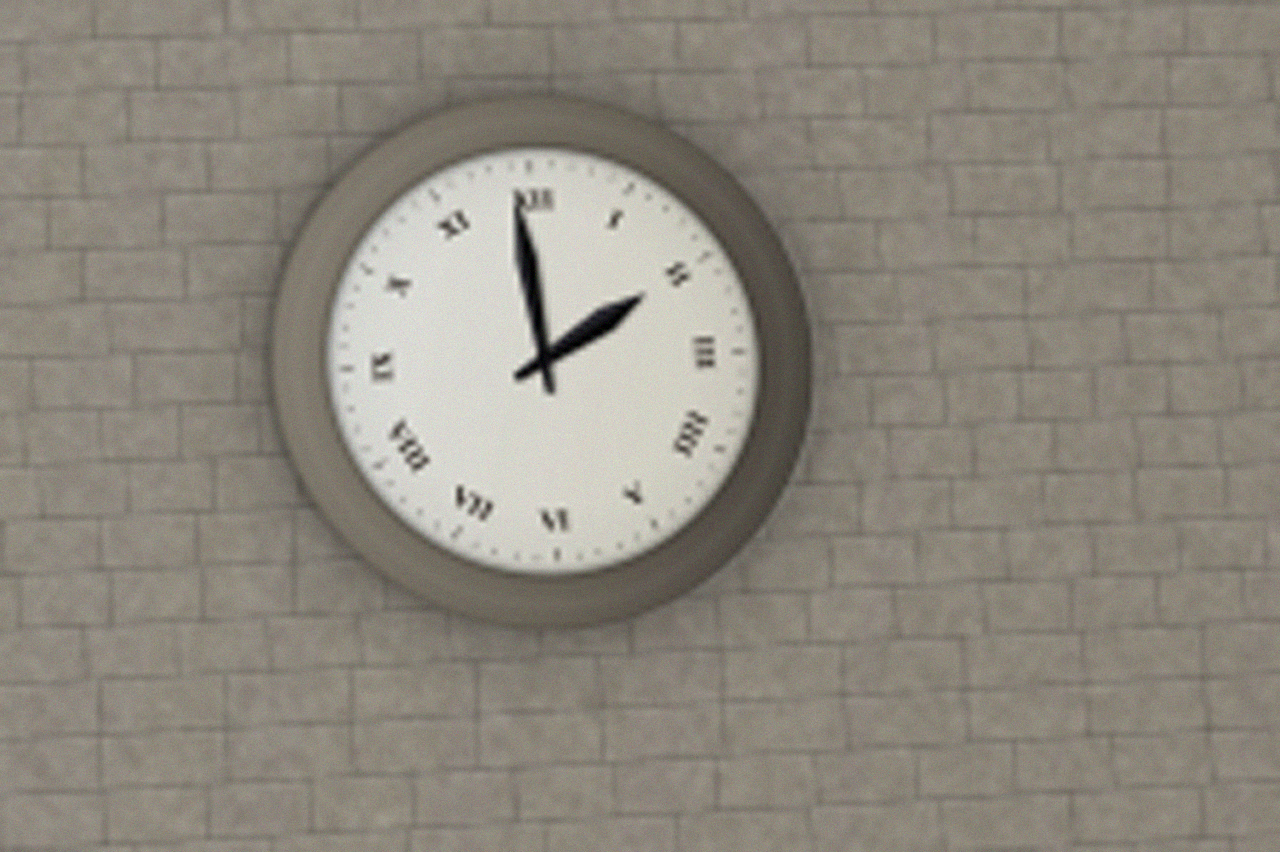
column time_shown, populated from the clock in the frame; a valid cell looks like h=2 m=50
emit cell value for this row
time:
h=1 m=59
